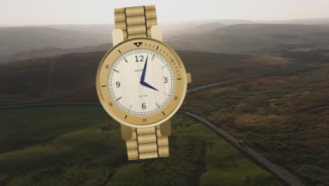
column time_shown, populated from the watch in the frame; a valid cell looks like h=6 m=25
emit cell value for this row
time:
h=4 m=3
